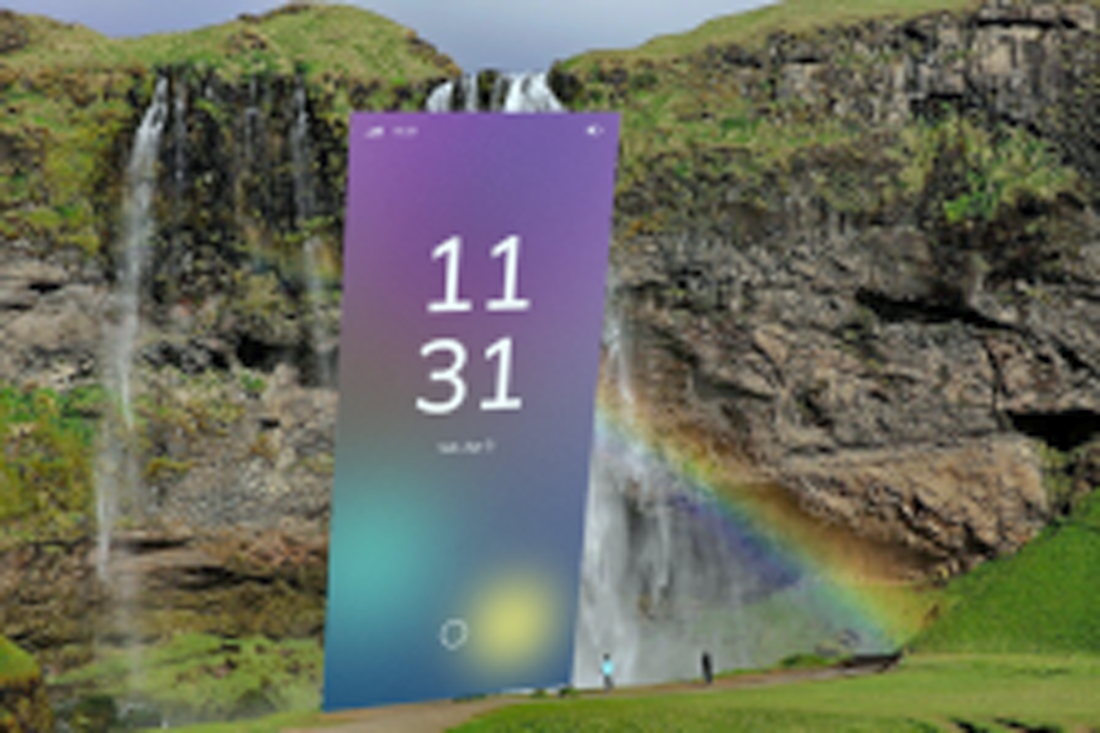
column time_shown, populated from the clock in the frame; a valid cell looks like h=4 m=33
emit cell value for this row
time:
h=11 m=31
